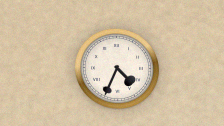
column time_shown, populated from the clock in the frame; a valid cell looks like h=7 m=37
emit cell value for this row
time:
h=4 m=34
